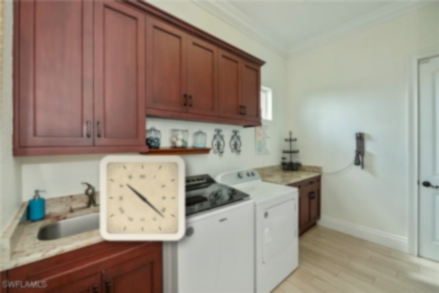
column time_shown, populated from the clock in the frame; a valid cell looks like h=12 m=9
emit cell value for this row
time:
h=10 m=22
